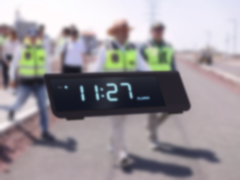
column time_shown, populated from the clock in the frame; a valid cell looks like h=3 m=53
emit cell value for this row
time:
h=11 m=27
